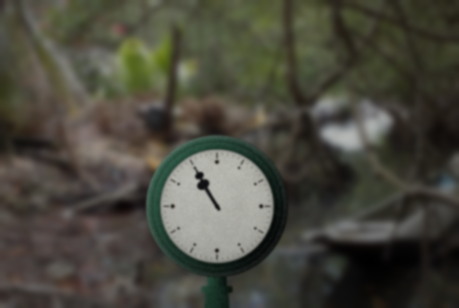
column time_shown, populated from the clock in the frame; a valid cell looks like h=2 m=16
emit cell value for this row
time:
h=10 m=55
